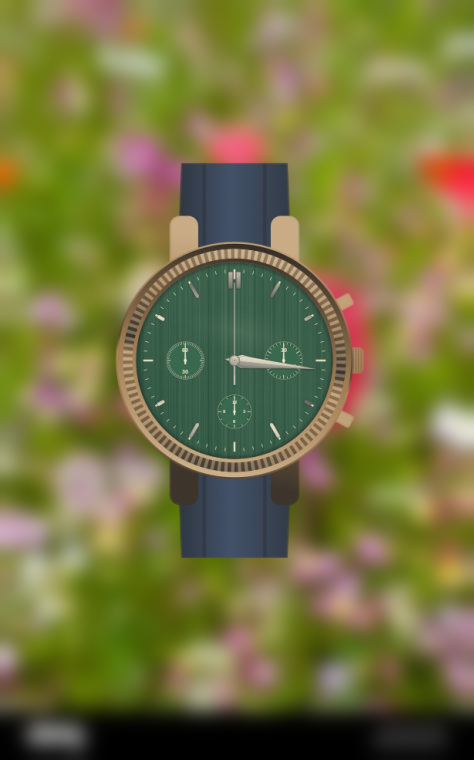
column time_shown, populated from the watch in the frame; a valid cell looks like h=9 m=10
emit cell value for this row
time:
h=3 m=16
